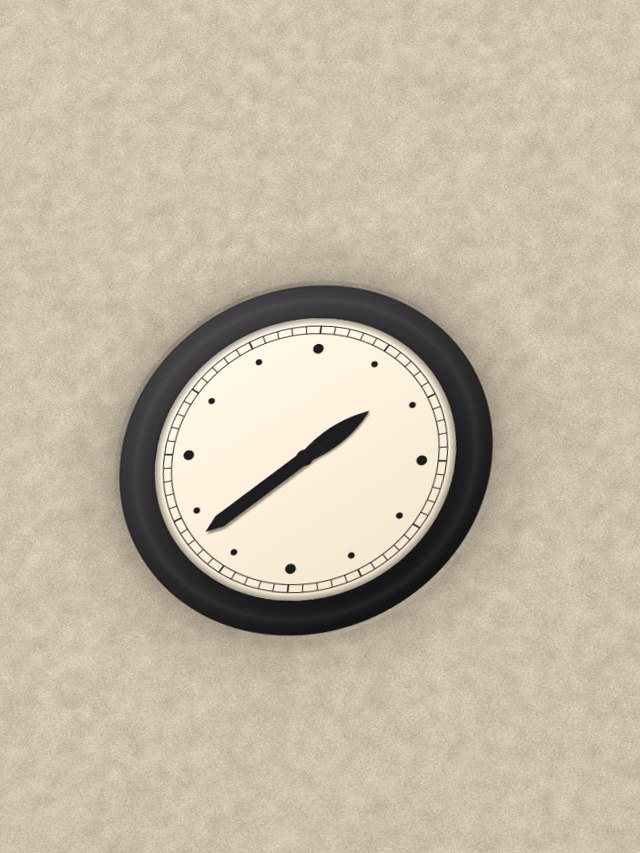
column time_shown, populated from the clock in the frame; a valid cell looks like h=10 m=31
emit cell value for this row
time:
h=1 m=38
